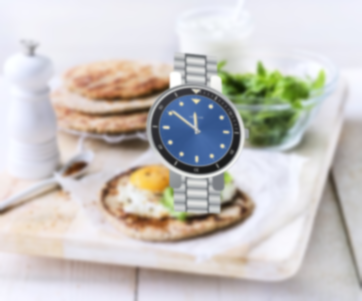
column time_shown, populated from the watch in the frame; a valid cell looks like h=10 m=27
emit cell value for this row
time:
h=11 m=51
